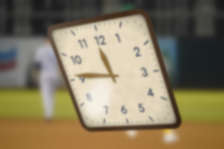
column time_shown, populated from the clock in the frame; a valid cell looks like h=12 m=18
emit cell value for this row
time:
h=11 m=46
